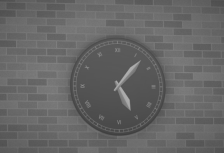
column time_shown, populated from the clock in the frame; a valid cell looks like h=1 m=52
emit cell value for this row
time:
h=5 m=7
